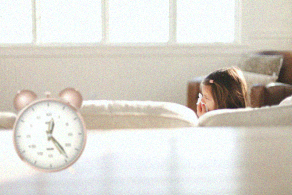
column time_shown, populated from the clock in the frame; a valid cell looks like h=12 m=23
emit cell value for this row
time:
h=12 m=24
